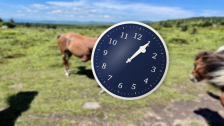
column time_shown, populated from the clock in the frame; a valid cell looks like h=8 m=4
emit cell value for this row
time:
h=1 m=5
